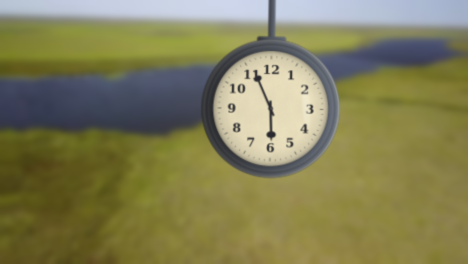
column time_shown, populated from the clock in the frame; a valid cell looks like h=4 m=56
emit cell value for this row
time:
h=5 m=56
